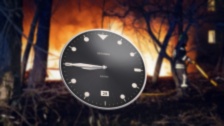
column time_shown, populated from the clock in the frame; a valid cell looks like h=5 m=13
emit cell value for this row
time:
h=8 m=45
